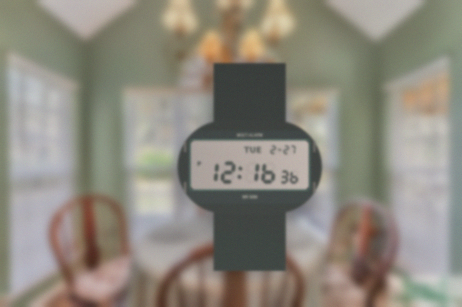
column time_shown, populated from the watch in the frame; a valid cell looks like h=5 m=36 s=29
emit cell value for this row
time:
h=12 m=16 s=36
